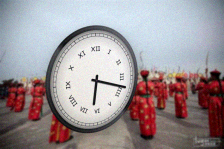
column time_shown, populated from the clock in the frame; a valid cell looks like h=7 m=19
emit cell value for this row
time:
h=6 m=18
